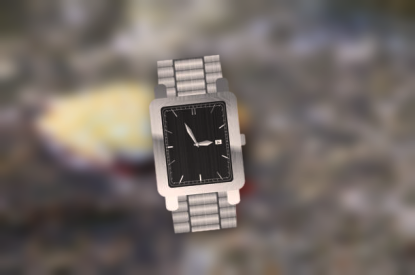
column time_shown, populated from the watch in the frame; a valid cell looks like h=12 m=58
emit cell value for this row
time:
h=2 m=56
